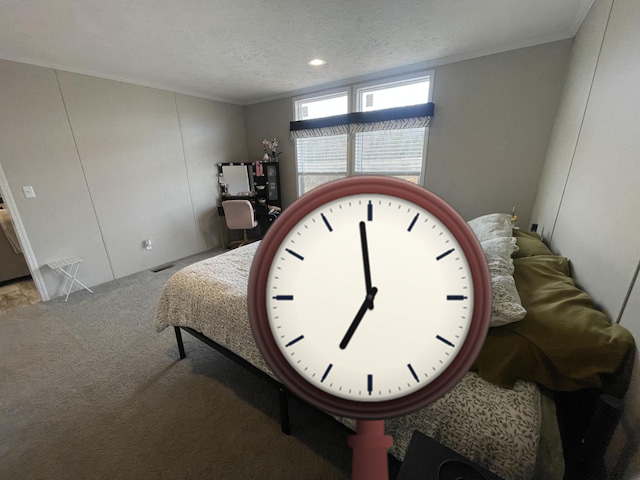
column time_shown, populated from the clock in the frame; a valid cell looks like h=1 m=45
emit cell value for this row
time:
h=6 m=59
